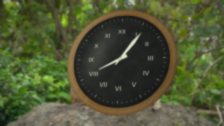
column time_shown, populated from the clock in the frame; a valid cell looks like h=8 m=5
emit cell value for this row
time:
h=8 m=6
